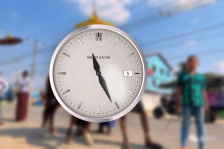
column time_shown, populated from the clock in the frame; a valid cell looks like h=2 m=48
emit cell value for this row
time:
h=11 m=26
